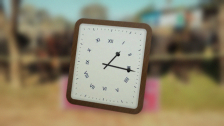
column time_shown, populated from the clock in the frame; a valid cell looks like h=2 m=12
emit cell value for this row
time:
h=1 m=16
